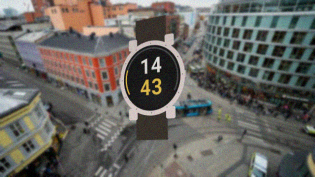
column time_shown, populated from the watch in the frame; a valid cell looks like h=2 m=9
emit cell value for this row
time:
h=14 m=43
